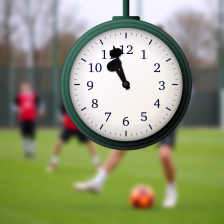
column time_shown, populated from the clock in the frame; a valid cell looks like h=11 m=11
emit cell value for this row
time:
h=10 m=57
